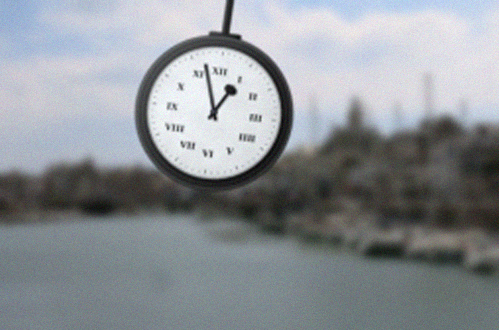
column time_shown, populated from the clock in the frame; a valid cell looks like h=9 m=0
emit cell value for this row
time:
h=12 m=57
